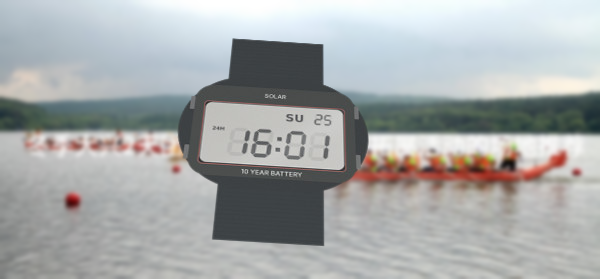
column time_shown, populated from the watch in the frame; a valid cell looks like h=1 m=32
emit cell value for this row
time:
h=16 m=1
